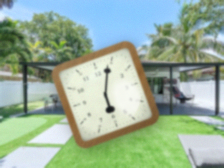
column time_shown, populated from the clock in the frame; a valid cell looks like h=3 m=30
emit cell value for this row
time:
h=6 m=4
